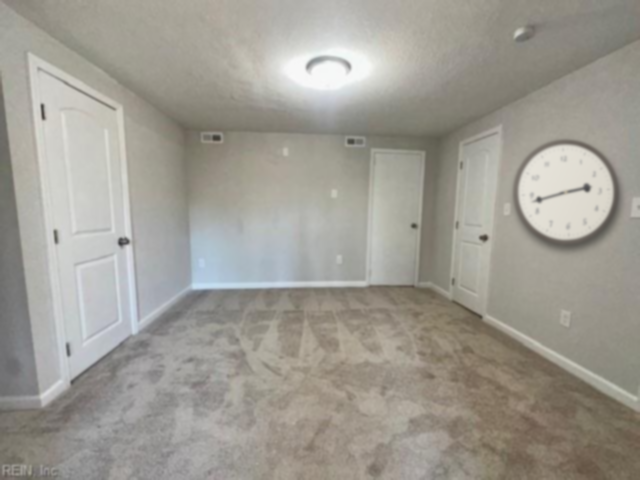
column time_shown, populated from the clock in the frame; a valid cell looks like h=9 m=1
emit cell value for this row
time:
h=2 m=43
